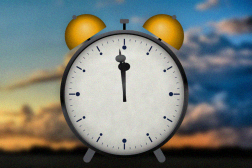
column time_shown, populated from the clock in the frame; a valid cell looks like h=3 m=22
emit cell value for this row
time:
h=11 m=59
